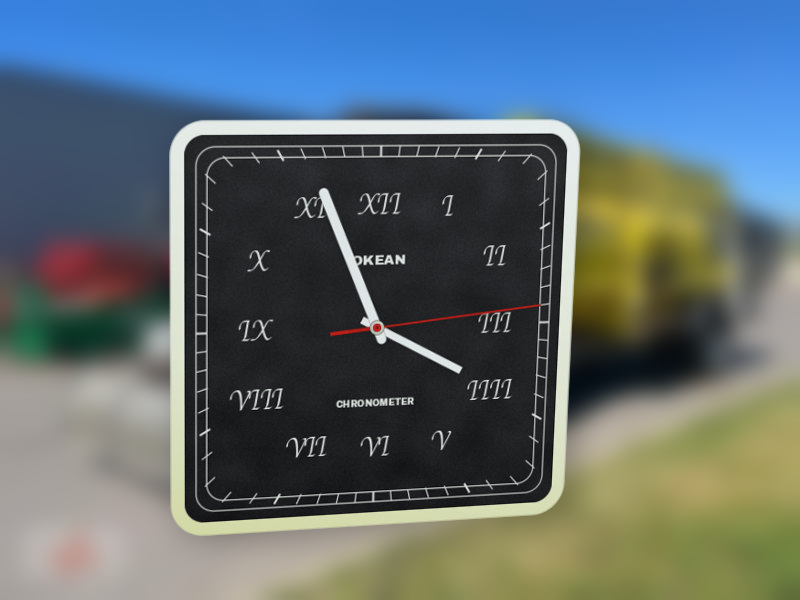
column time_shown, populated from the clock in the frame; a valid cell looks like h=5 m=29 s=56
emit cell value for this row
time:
h=3 m=56 s=14
